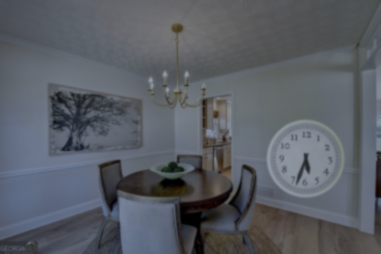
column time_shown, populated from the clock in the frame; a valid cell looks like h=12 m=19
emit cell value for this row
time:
h=5 m=33
